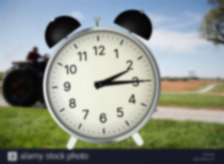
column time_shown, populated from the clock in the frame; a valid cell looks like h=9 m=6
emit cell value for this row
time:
h=2 m=15
